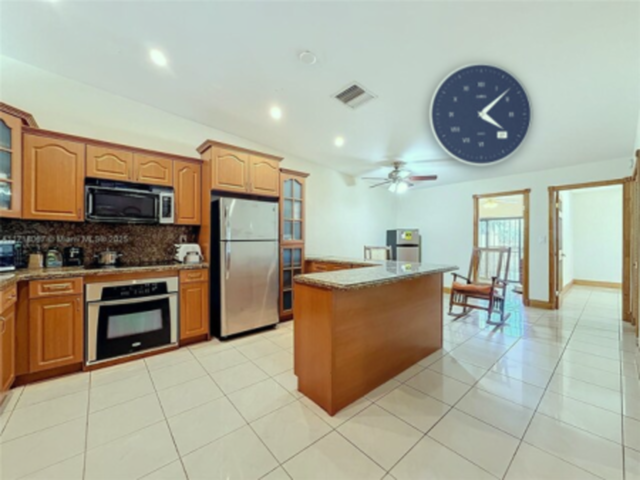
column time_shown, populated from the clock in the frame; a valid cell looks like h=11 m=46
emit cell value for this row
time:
h=4 m=8
